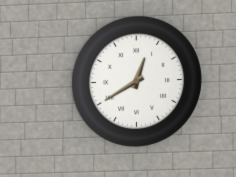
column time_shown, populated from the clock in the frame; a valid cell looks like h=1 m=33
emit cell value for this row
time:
h=12 m=40
